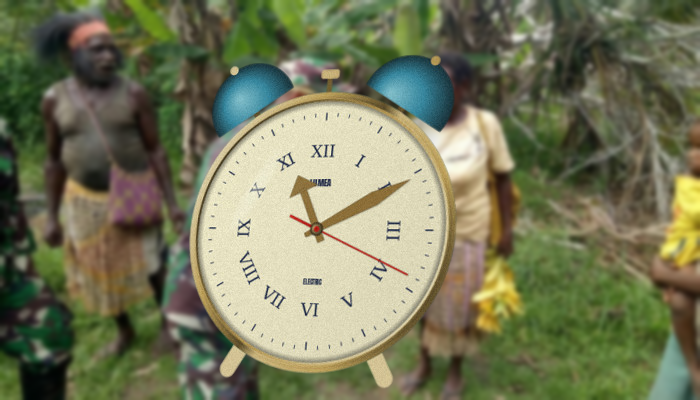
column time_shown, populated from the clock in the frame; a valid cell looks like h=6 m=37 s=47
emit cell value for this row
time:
h=11 m=10 s=19
